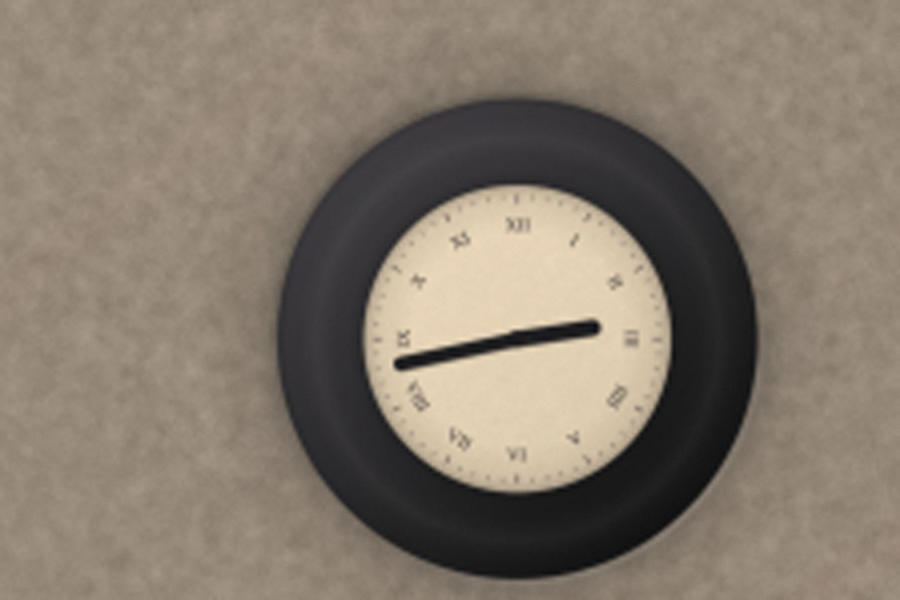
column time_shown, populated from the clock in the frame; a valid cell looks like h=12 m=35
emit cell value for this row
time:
h=2 m=43
